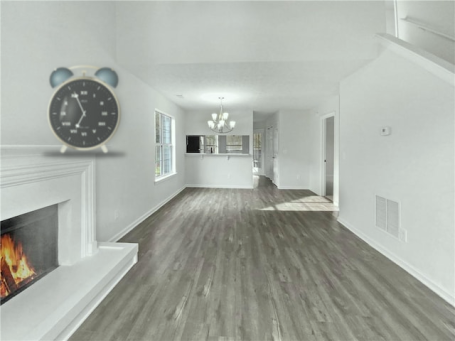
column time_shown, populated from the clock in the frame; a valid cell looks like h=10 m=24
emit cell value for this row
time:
h=6 m=56
